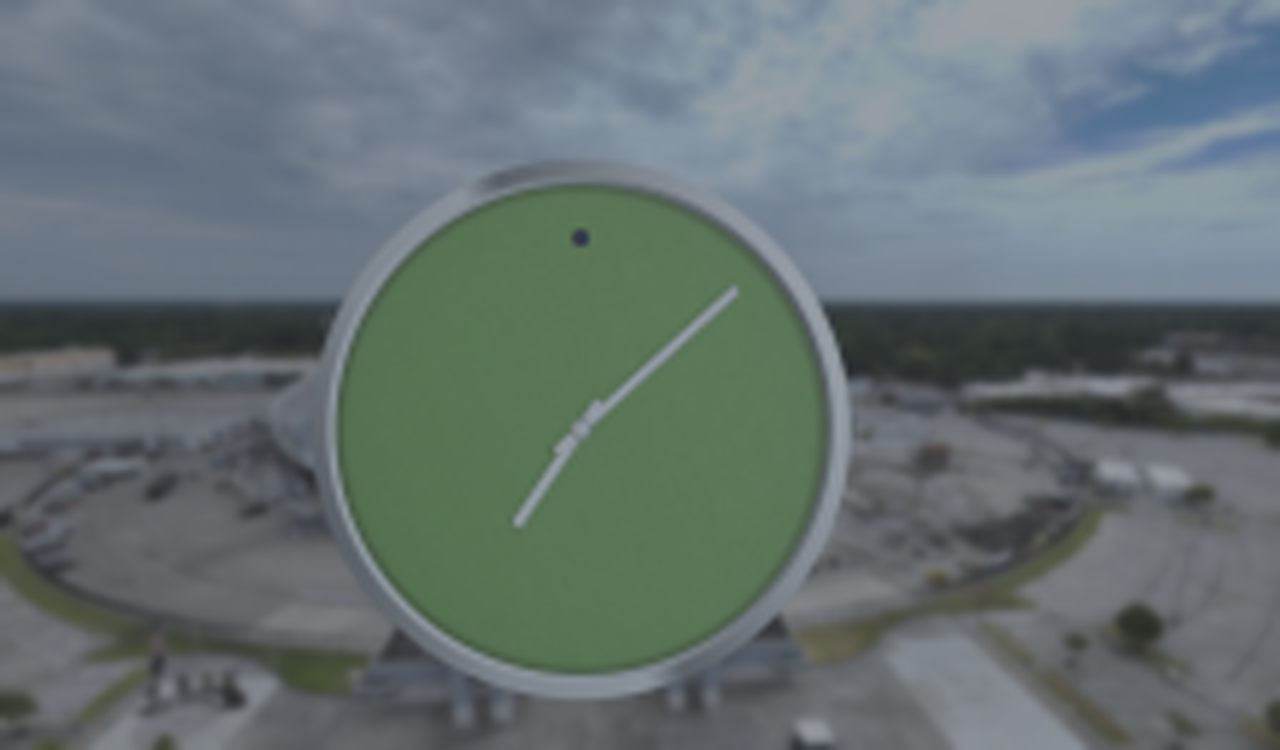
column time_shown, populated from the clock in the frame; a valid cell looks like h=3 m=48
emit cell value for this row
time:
h=7 m=8
